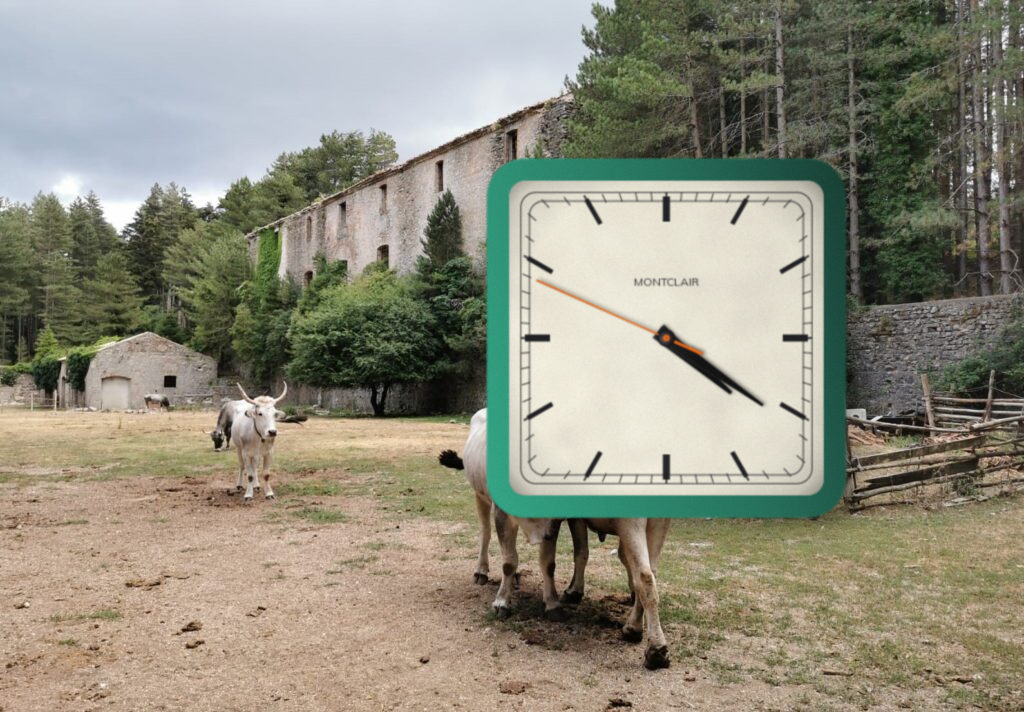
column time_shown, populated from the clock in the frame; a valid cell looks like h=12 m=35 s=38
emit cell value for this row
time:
h=4 m=20 s=49
